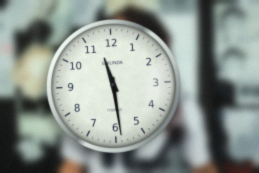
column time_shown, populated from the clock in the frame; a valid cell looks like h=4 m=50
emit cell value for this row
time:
h=11 m=29
